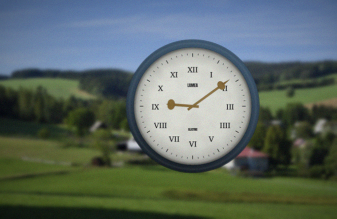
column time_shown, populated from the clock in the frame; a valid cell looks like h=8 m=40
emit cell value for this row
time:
h=9 m=9
